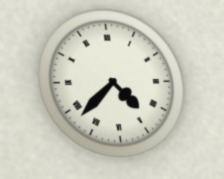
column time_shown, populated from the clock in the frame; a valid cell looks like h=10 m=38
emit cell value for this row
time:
h=4 m=38
